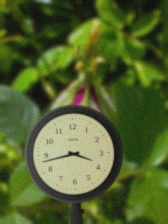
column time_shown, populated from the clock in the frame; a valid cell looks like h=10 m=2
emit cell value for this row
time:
h=3 m=43
